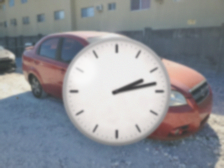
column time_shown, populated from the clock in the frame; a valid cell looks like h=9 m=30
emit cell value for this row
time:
h=2 m=13
